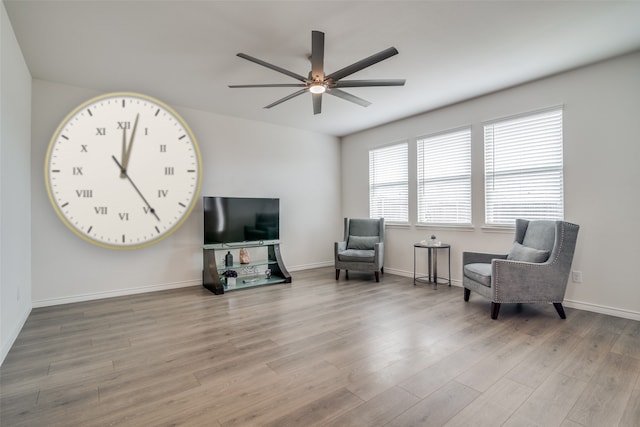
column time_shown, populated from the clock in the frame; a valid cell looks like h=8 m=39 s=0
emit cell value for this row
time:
h=12 m=2 s=24
